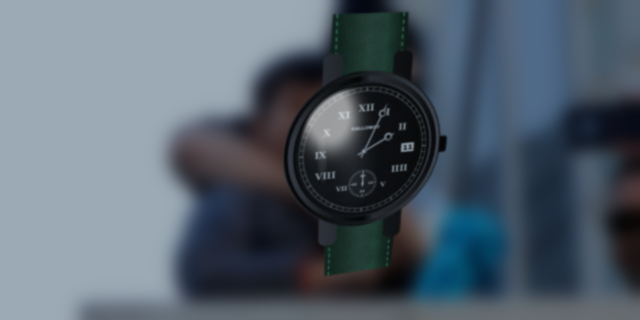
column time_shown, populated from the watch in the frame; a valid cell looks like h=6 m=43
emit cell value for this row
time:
h=2 m=4
